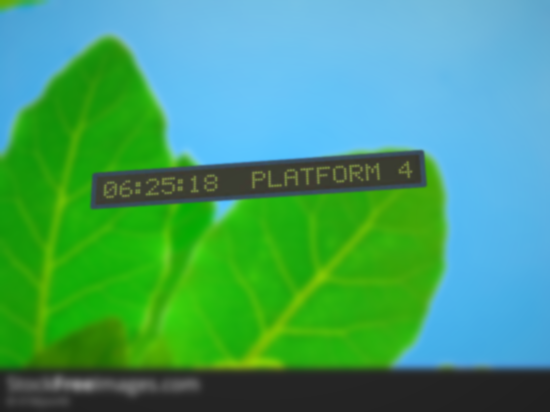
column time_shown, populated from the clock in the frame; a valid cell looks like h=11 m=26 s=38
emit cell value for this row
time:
h=6 m=25 s=18
